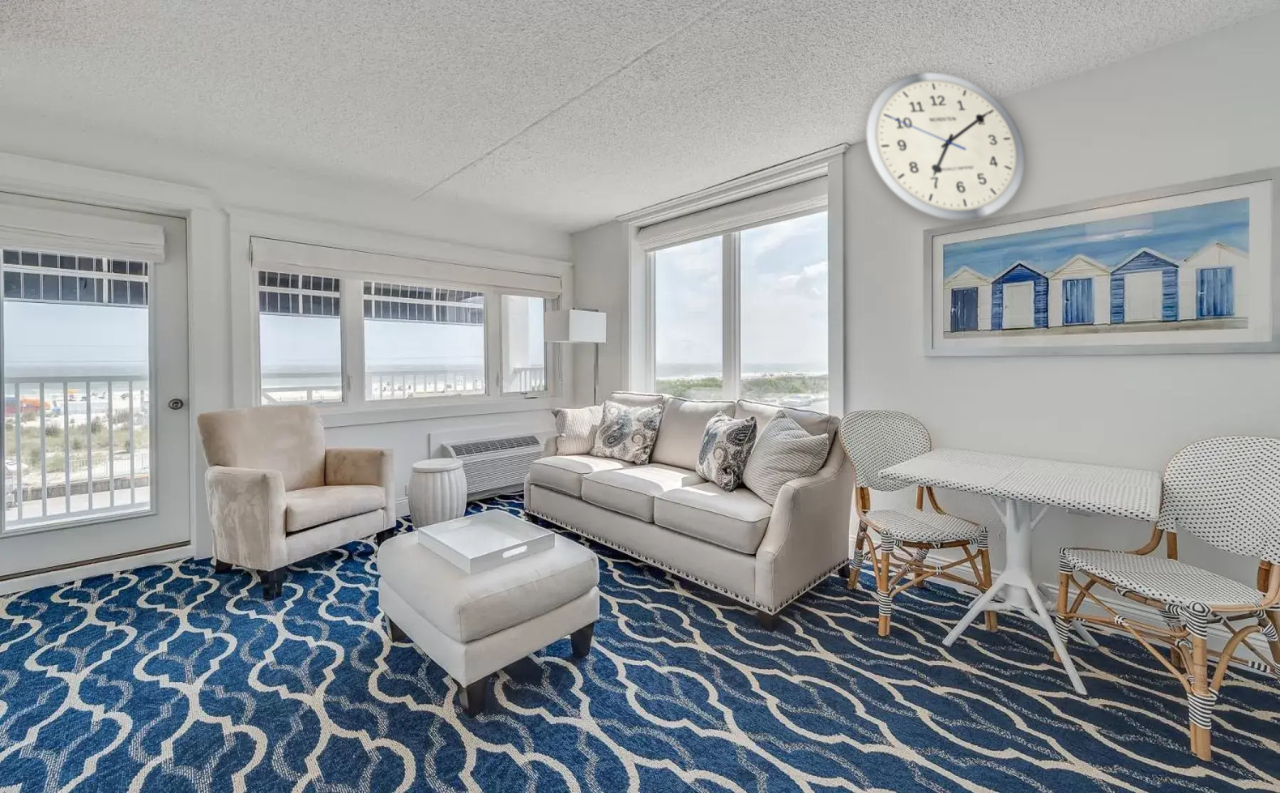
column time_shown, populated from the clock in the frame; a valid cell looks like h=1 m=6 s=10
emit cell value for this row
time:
h=7 m=9 s=50
